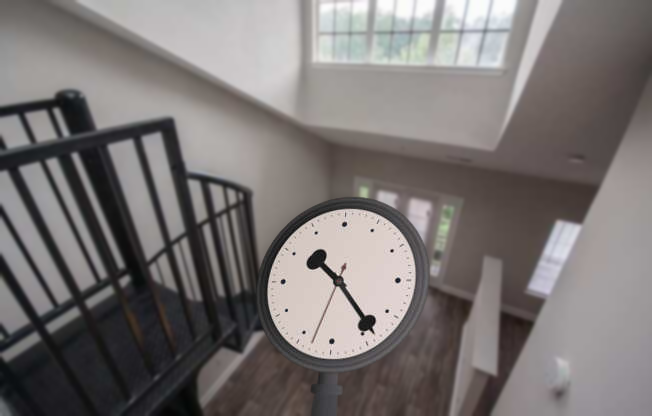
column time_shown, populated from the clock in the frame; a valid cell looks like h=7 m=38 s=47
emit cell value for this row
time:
h=10 m=23 s=33
